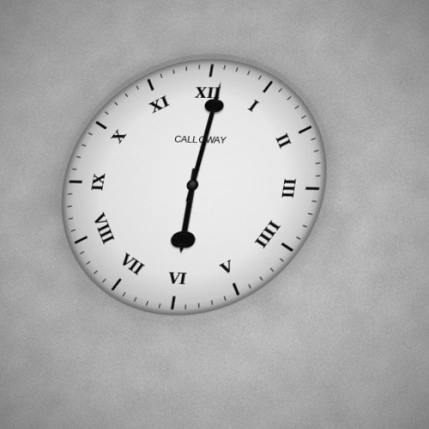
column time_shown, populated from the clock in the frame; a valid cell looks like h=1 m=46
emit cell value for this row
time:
h=6 m=1
